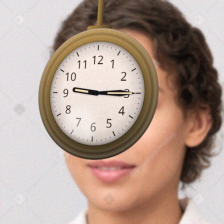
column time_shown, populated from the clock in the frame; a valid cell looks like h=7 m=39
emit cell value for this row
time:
h=9 m=15
